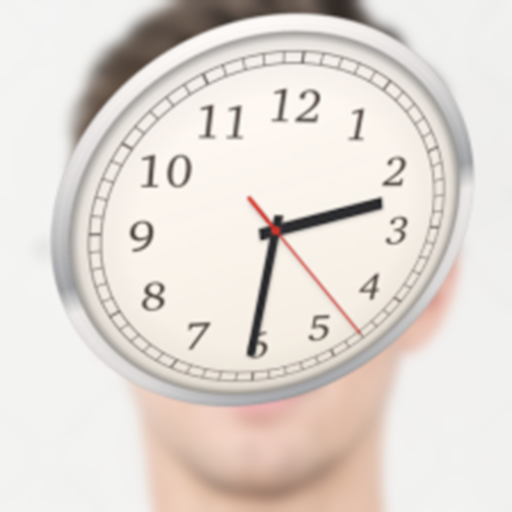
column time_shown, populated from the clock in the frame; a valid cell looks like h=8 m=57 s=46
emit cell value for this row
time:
h=2 m=30 s=23
